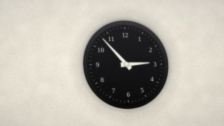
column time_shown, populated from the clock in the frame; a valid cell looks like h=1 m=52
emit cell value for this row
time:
h=2 m=53
